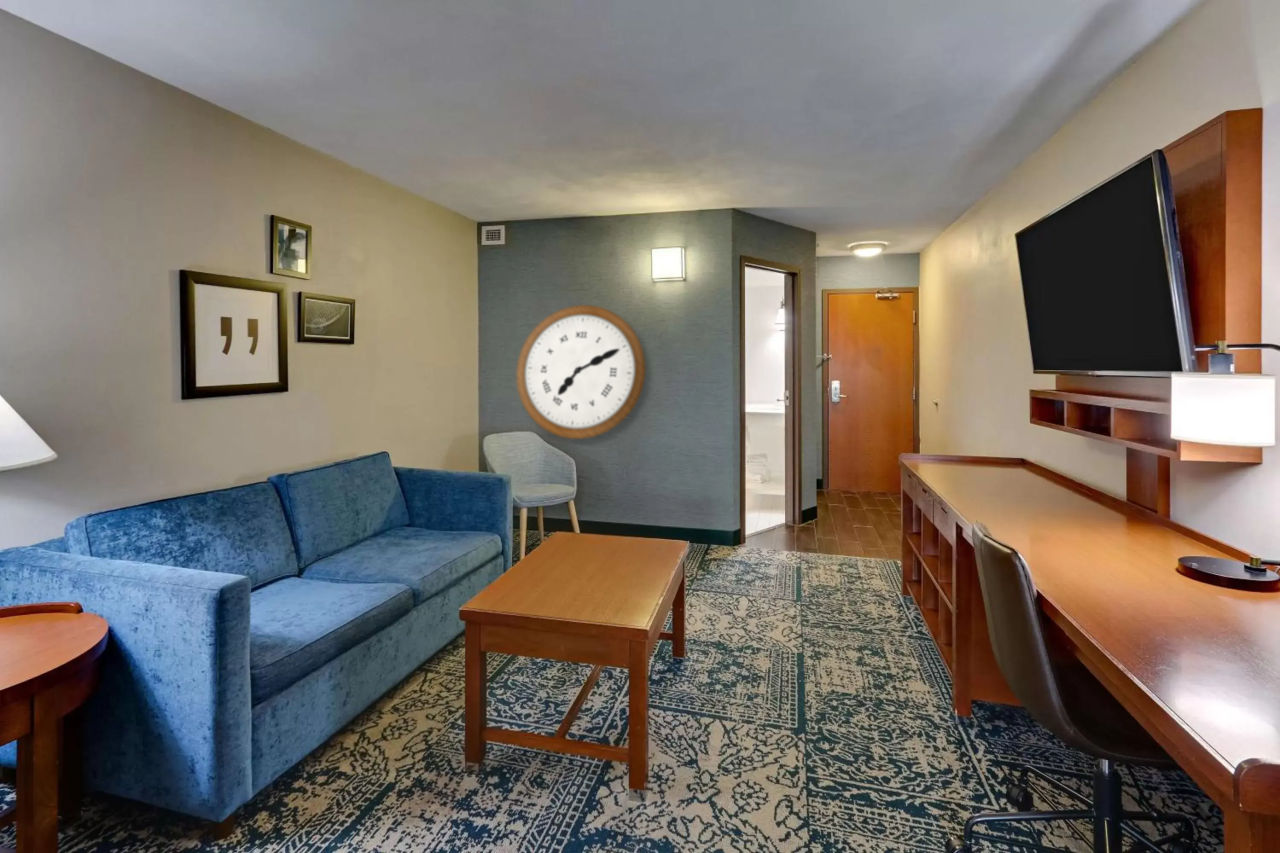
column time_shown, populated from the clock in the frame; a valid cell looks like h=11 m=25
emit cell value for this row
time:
h=7 m=10
